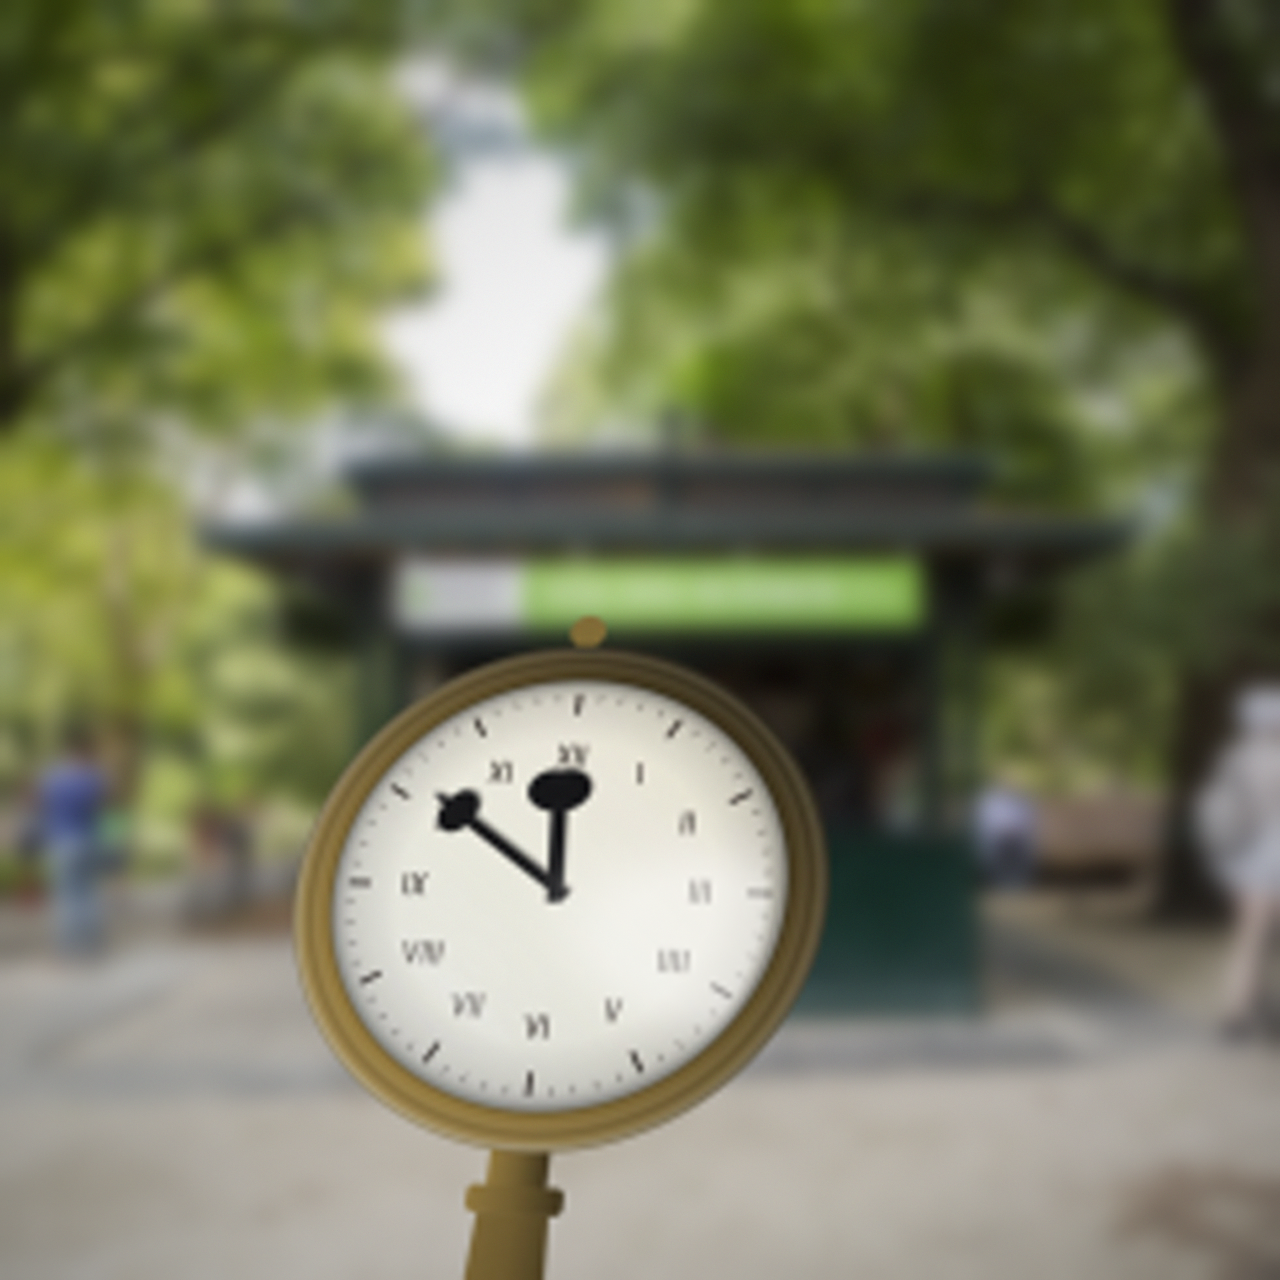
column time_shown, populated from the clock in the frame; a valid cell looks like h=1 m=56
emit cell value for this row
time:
h=11 m=51
